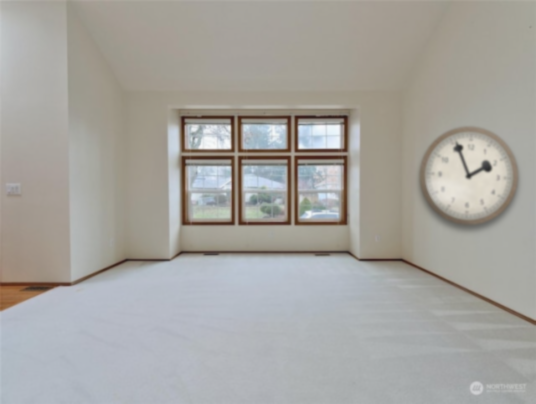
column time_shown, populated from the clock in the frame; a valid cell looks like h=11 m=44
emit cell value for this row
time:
h=1 m=56
